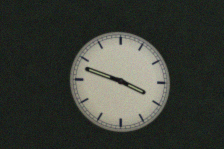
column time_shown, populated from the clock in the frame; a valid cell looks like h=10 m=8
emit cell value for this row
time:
h=3 m=48
